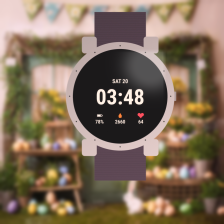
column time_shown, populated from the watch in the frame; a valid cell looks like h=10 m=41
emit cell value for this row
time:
h=3 m=48
